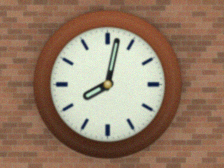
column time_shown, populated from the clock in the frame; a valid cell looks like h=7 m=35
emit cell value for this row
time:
h=8 m=2
